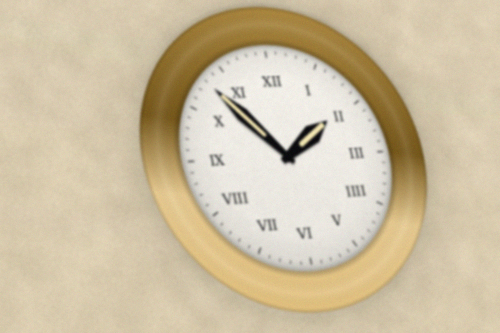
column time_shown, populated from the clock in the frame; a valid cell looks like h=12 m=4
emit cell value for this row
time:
h=1 m=53
